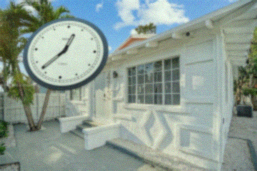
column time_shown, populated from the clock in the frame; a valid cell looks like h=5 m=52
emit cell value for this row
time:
h=12 m=37
